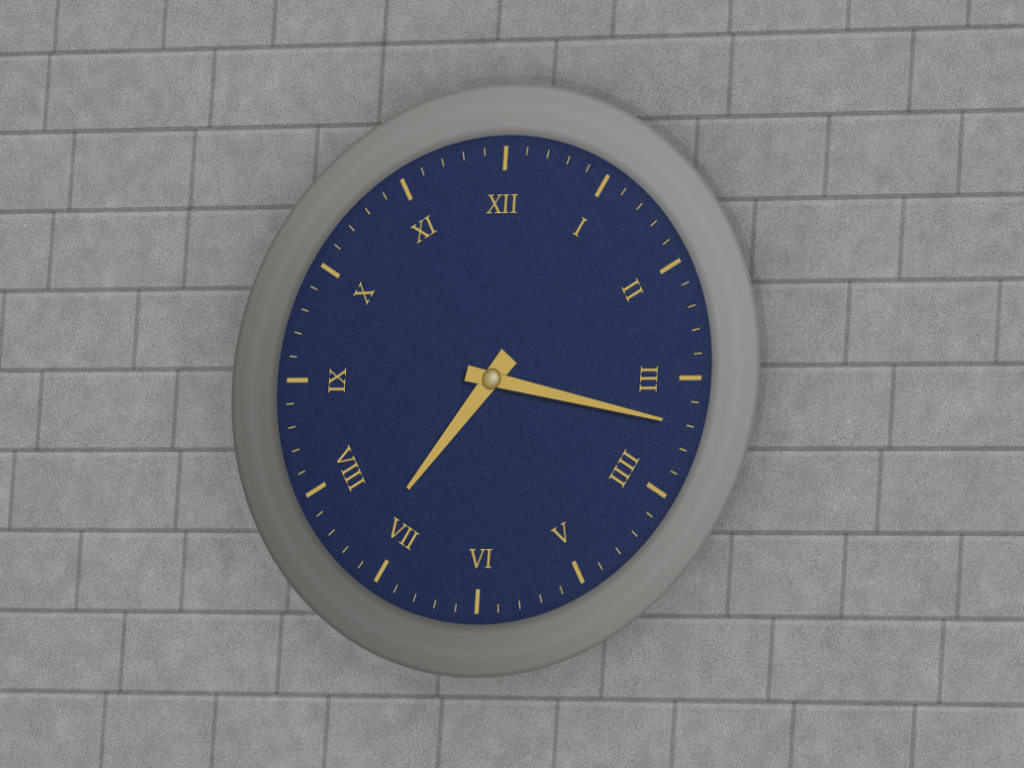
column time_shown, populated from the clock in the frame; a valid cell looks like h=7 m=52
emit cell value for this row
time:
h=7 m=17
